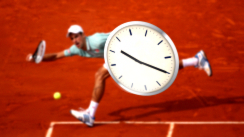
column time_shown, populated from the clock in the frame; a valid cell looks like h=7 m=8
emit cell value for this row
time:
h=10 m=20
